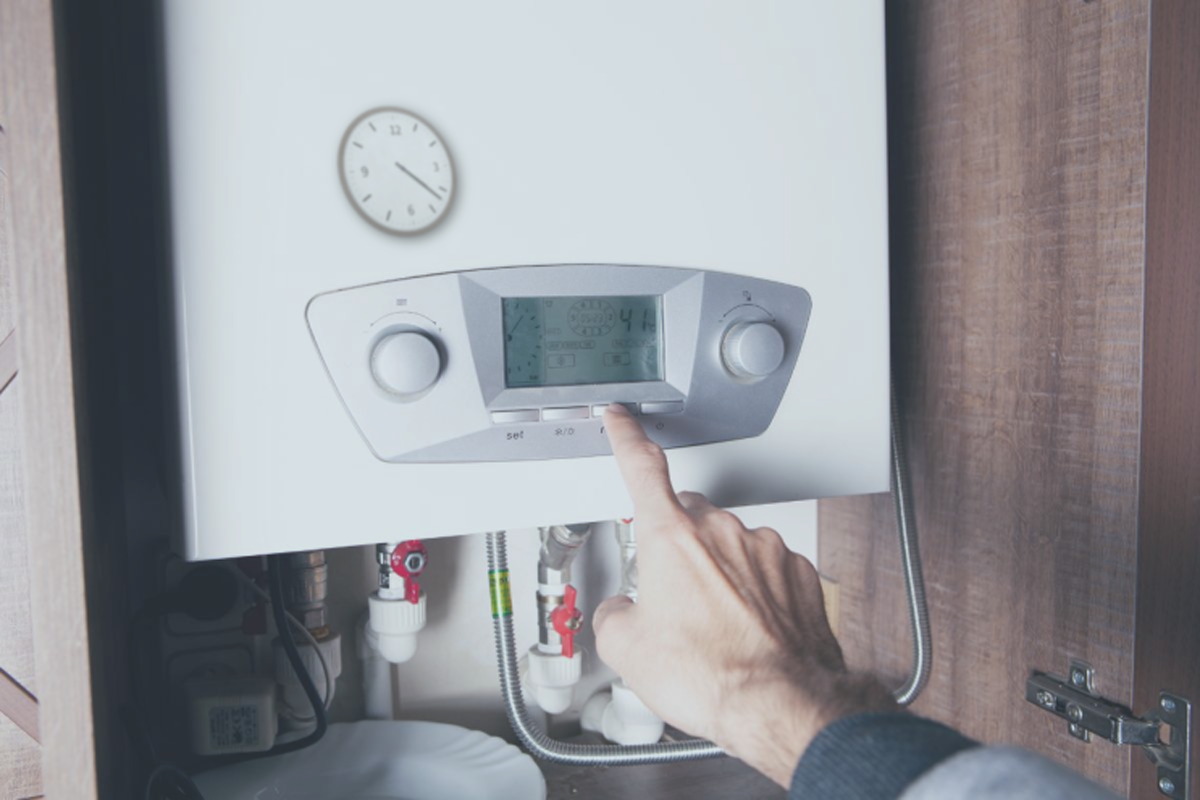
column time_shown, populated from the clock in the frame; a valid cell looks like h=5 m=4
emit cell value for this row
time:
h=4 m=22
